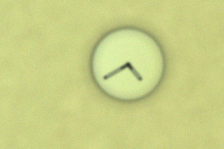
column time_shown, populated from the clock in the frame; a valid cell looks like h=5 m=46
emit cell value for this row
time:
h=4 m=40
